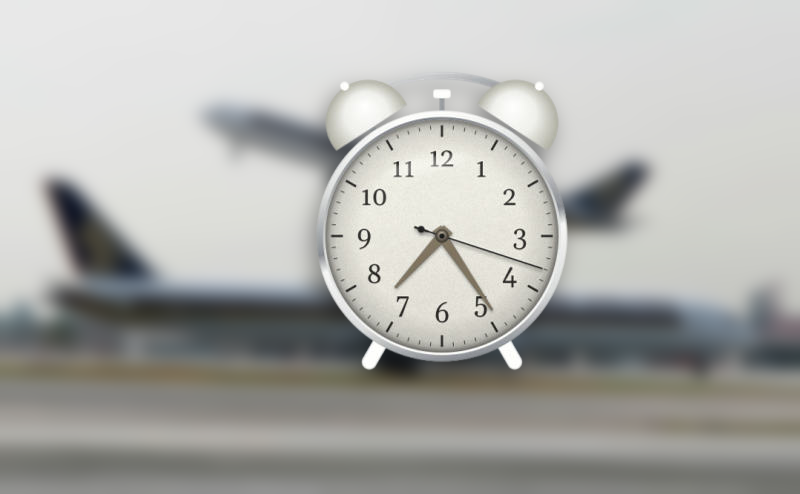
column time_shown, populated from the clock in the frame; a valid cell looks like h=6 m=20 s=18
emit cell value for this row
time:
h=7 m=24 s=18
